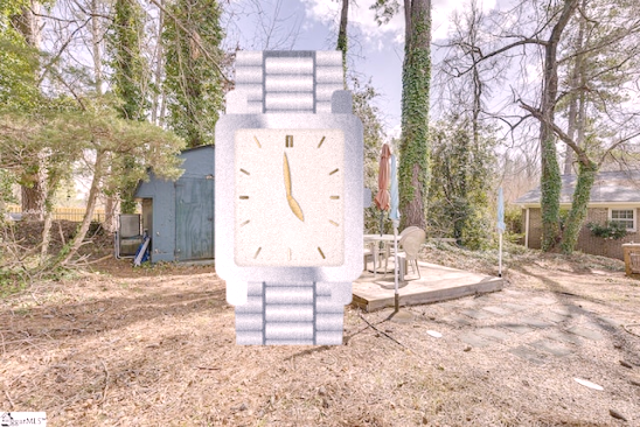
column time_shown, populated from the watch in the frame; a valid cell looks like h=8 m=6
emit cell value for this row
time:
h=4 m=59
